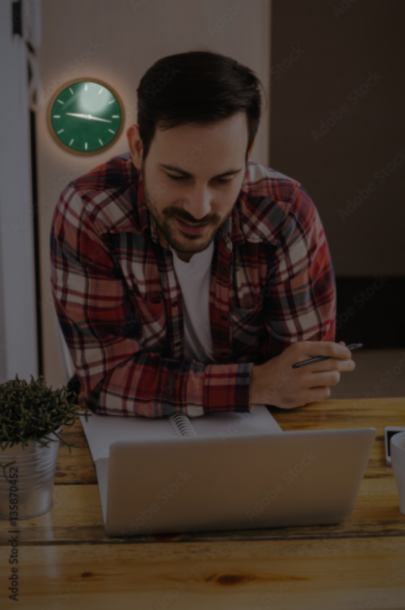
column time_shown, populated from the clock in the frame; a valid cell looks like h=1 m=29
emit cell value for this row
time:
h=9 m=17
